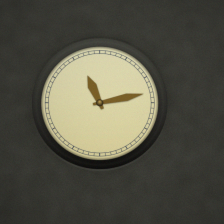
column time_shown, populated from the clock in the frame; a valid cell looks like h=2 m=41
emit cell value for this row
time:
h=11 m=13
